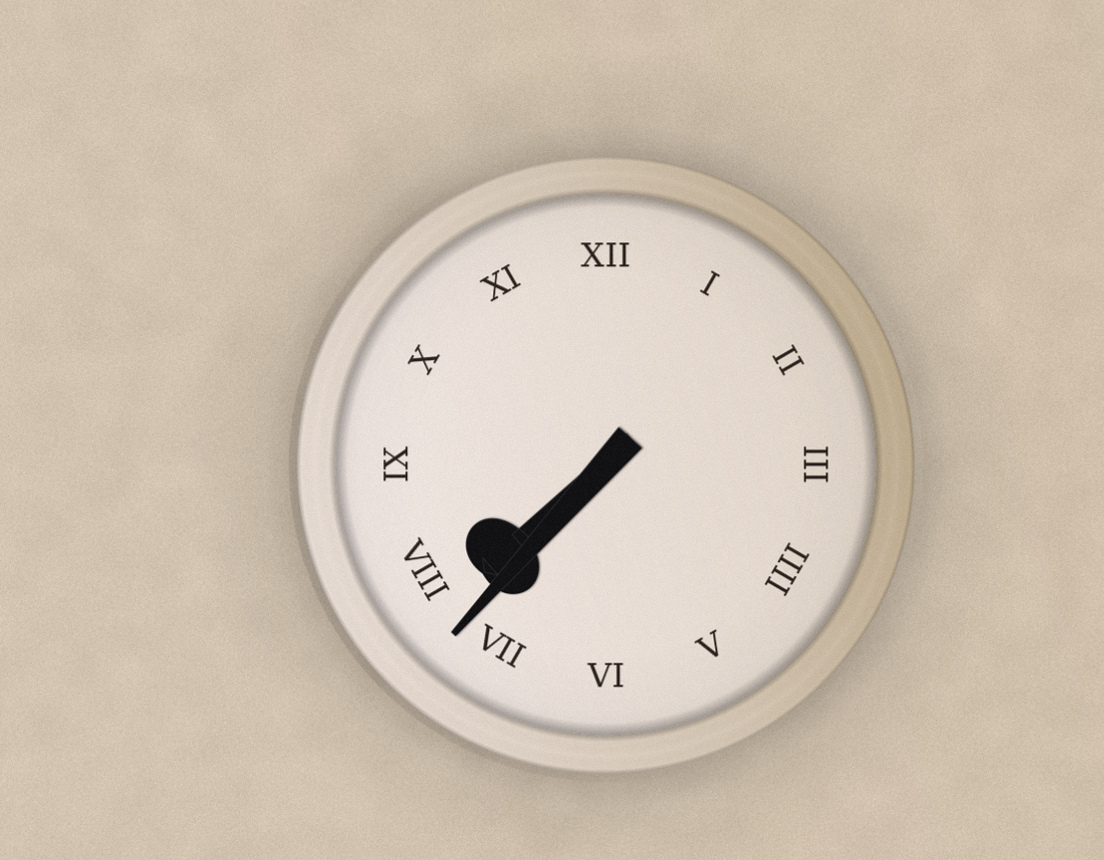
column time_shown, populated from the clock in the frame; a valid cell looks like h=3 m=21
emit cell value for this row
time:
h=7 m=37
